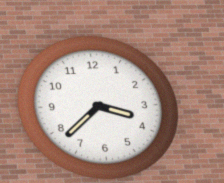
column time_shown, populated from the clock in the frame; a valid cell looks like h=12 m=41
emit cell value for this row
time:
h=3 m=38
